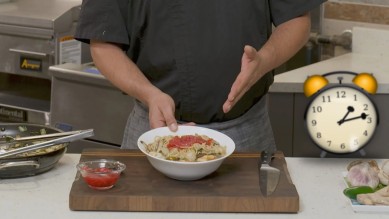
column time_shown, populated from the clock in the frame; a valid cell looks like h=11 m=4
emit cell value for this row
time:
h=1 m=13
